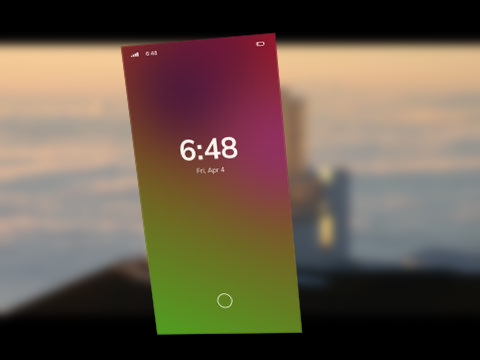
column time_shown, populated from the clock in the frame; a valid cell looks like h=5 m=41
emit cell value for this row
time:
h=6 m=48
